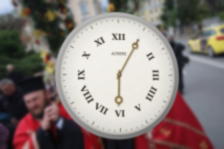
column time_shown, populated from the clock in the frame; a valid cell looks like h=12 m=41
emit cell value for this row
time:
h=6 m=5
